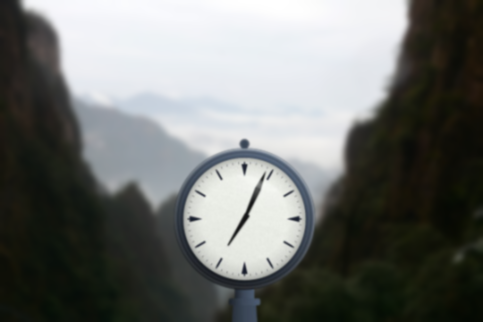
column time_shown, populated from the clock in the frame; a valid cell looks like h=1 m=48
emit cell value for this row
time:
h=7 m=4
